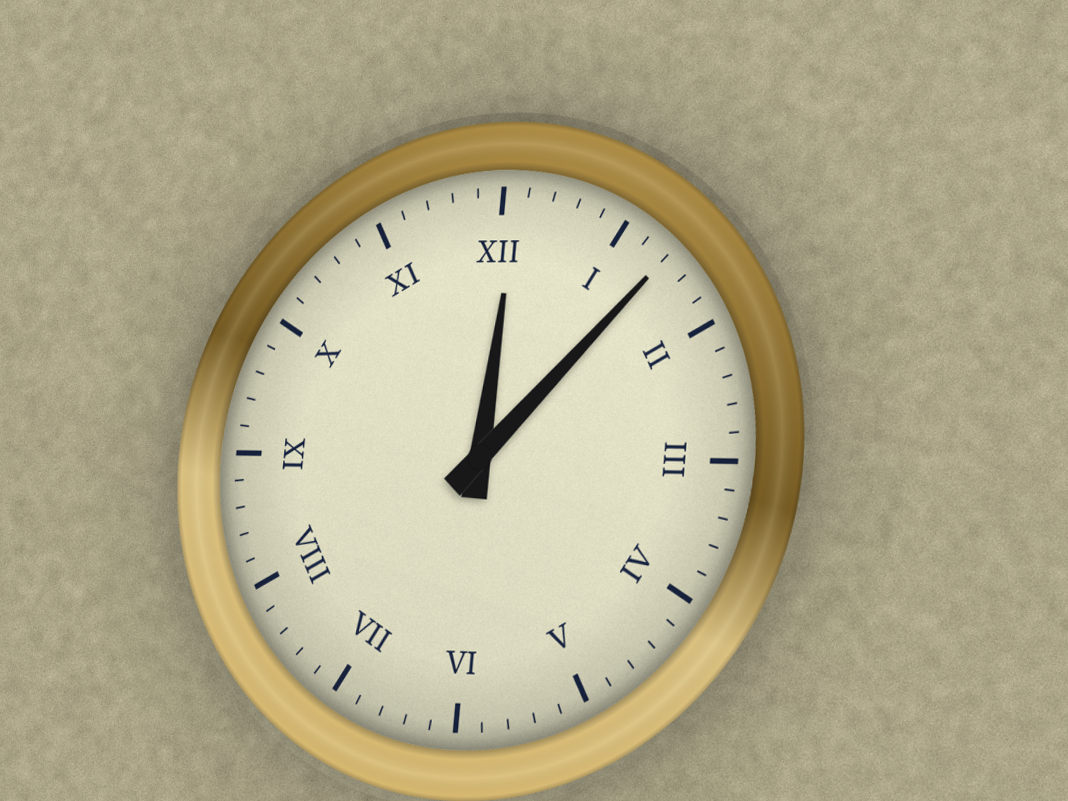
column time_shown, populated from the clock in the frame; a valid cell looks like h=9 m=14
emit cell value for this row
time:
h=12 m=7
